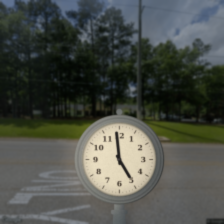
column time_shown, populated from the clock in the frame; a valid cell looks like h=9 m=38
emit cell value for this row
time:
h=4 m=59
